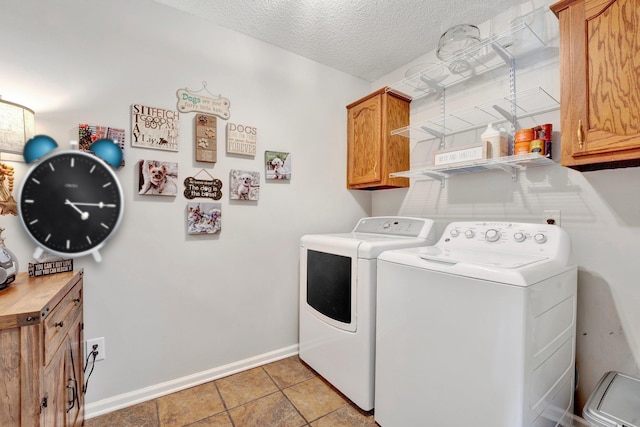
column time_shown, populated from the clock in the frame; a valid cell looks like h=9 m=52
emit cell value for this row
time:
h=4 m=15
